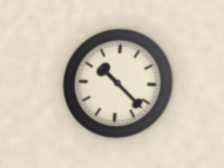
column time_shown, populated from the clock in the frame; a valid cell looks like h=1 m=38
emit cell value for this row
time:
h=10 m=22
